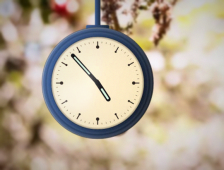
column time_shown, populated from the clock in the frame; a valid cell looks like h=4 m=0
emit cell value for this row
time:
h=4 m=53
